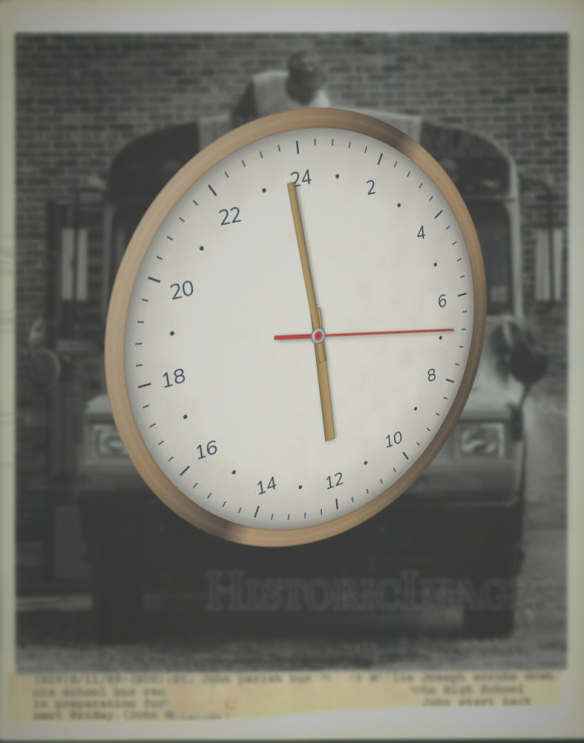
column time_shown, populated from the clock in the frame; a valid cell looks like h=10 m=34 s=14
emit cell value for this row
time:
h=11 m=59 s=17
